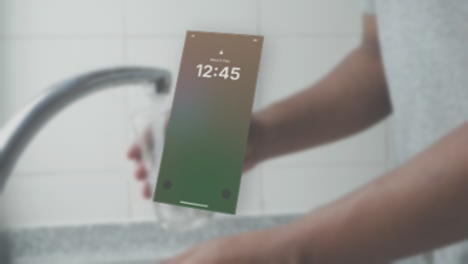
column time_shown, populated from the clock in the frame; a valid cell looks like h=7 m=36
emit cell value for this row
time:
h=12 m=45
